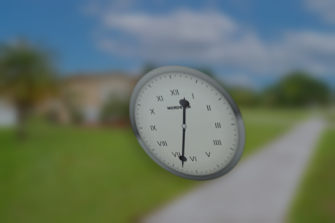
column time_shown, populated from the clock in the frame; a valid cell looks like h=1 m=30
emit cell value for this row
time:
h=12 m=33
